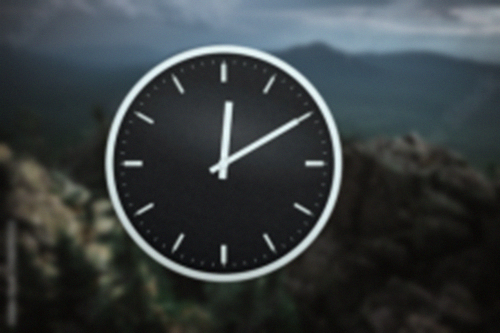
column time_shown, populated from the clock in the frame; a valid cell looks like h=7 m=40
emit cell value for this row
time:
h=12 m=10
